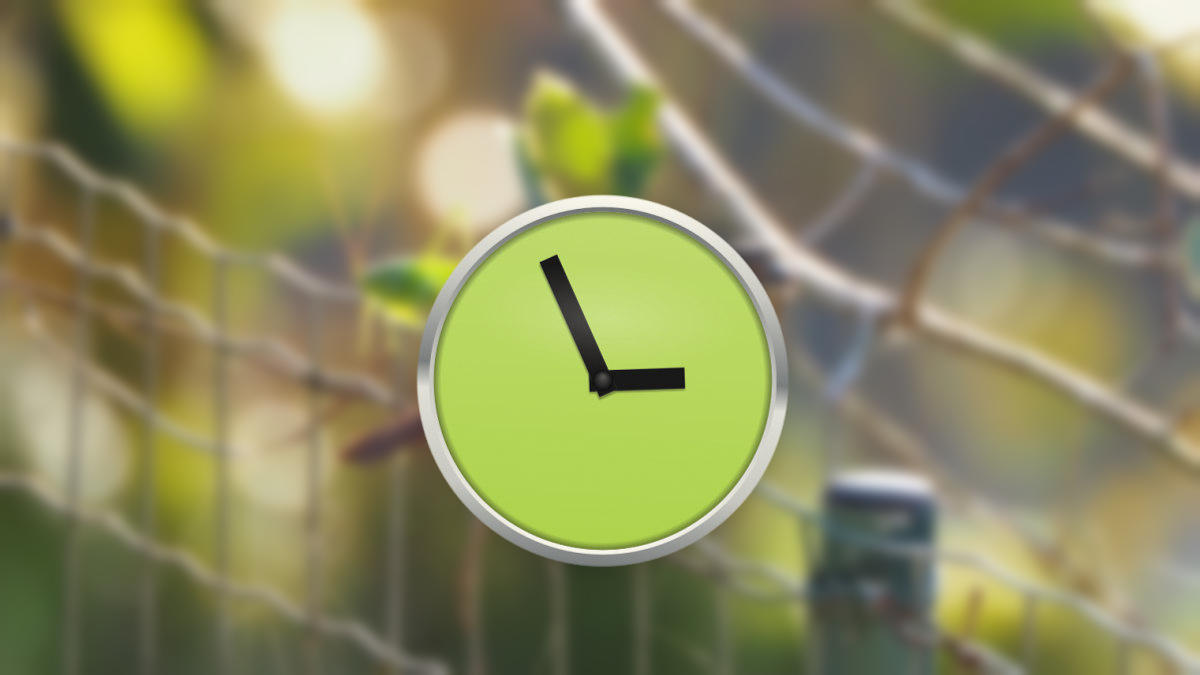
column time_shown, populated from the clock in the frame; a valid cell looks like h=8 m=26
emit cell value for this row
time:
h=2 m=56
